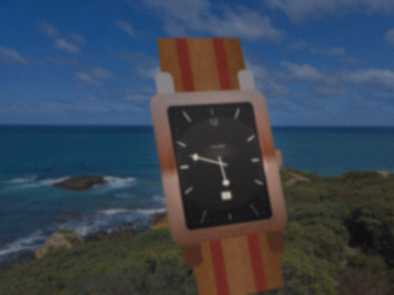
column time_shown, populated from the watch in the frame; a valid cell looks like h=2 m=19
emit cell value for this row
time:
h=5 m=48
